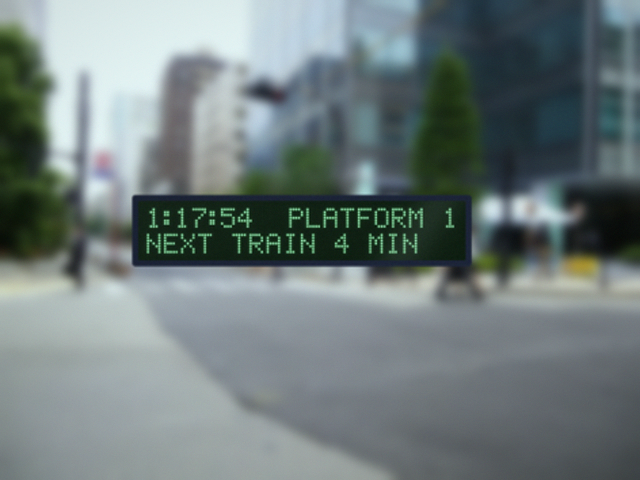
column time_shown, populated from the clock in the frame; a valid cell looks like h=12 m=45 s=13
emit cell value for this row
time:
h=1 m=17 s=54
